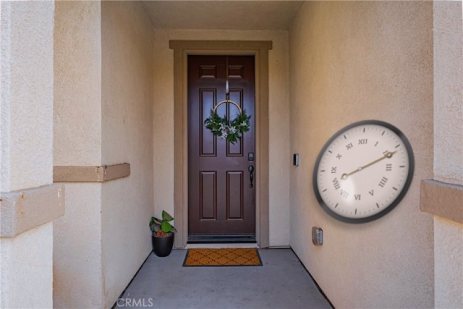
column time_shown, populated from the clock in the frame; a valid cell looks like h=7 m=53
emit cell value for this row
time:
h=8 m=11
